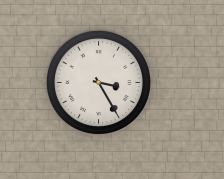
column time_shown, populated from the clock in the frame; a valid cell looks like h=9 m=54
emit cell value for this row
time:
h=3 m=25
